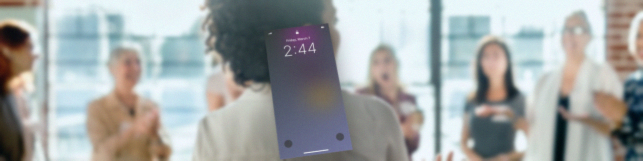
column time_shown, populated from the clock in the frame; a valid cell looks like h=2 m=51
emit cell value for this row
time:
h=2 m=44
